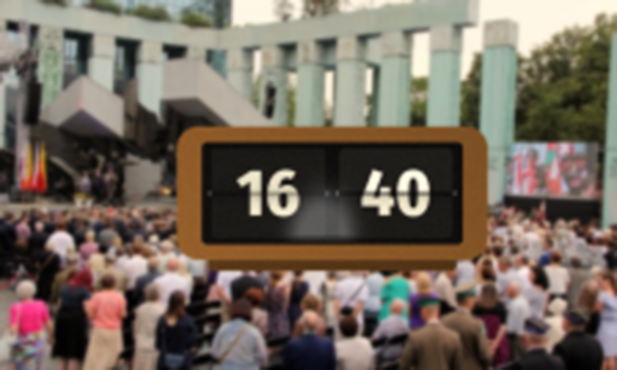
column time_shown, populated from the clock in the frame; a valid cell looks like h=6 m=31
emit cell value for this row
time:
h=16 m=40
